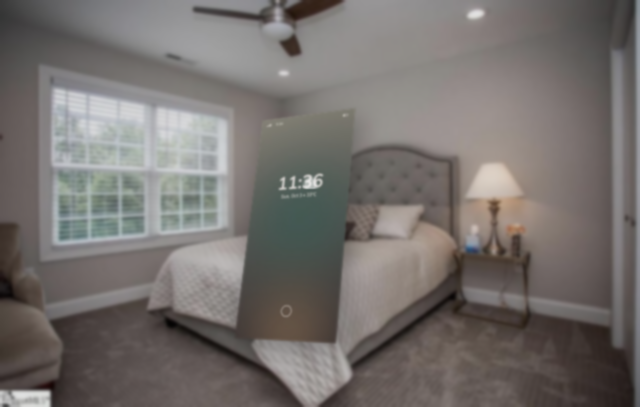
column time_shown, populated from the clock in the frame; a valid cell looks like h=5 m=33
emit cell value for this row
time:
h=11 m=36
